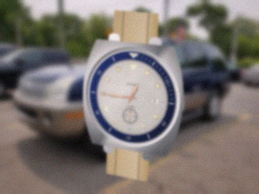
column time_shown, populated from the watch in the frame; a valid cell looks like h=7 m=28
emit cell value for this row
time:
h=12 m=45
